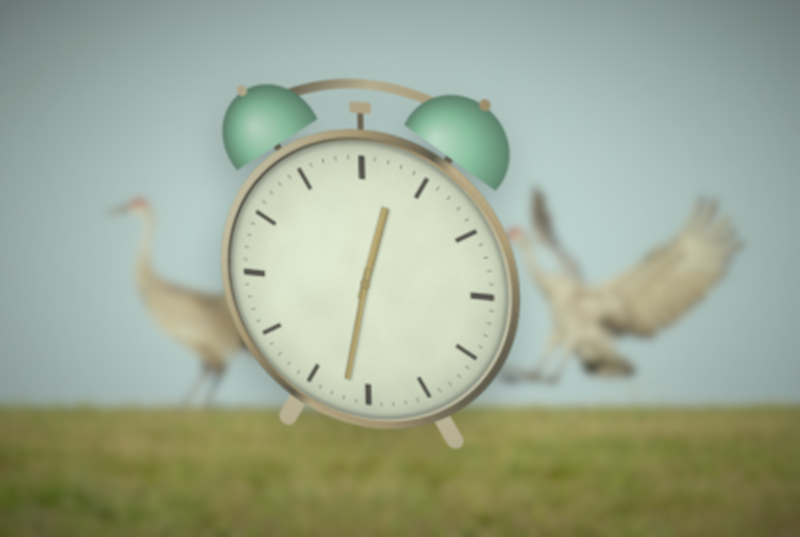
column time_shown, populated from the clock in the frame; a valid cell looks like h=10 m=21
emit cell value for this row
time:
h=12 m=32
